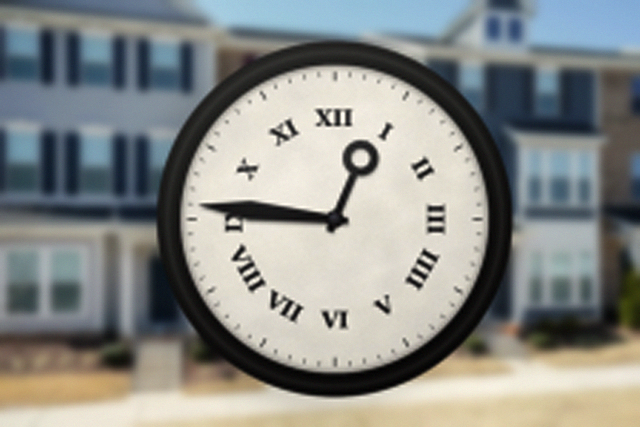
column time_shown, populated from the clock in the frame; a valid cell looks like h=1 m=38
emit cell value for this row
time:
h=12 m=46
